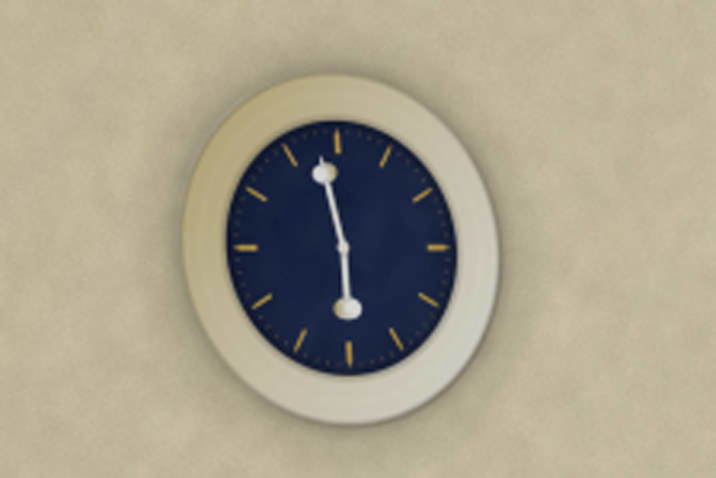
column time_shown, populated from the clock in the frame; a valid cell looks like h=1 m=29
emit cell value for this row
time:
h=5 m=58
